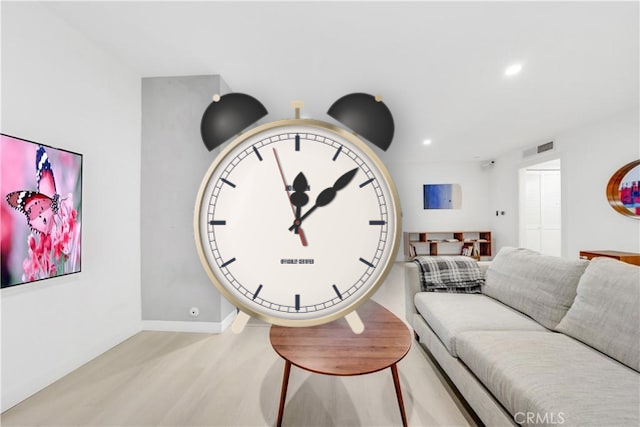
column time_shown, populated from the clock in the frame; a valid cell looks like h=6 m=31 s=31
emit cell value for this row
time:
h=12 m=7 s=57
